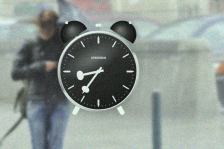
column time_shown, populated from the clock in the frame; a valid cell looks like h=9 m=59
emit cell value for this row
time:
h=8 m=36
